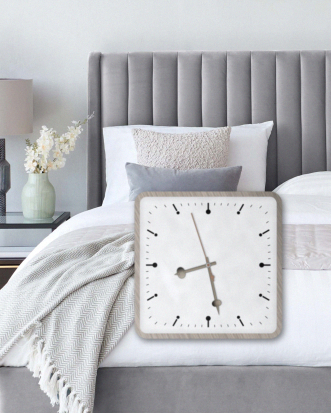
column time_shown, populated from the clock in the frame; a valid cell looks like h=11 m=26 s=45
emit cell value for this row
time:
h=8 m=27 s=57
